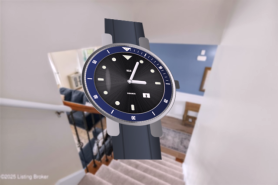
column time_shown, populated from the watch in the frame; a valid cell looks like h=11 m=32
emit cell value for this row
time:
h=3 m=4
